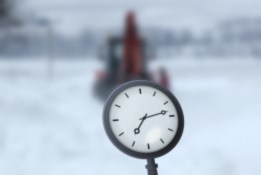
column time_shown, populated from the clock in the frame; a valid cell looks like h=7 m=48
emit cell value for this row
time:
h=7 m=13
